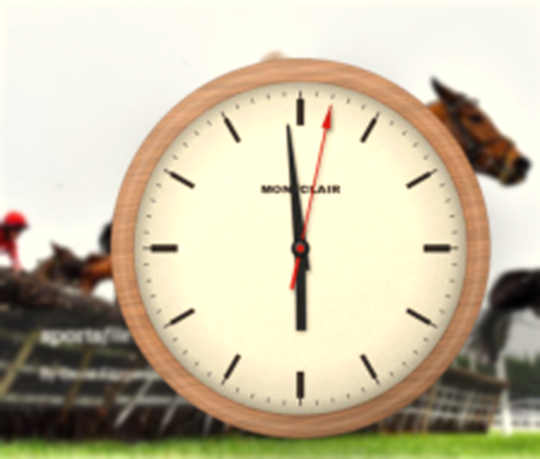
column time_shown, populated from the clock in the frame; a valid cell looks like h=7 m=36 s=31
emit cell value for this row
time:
h=5 m=59 s=2
